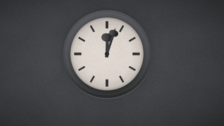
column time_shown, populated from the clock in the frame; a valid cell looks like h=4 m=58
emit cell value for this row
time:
h=12 m=3
